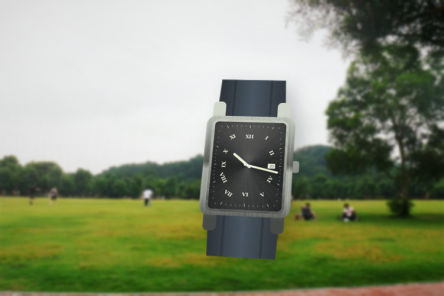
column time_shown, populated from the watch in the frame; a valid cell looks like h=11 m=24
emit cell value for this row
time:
h=10 m=17
